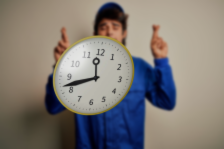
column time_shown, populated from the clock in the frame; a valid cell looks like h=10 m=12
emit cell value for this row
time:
h=11 m=42
